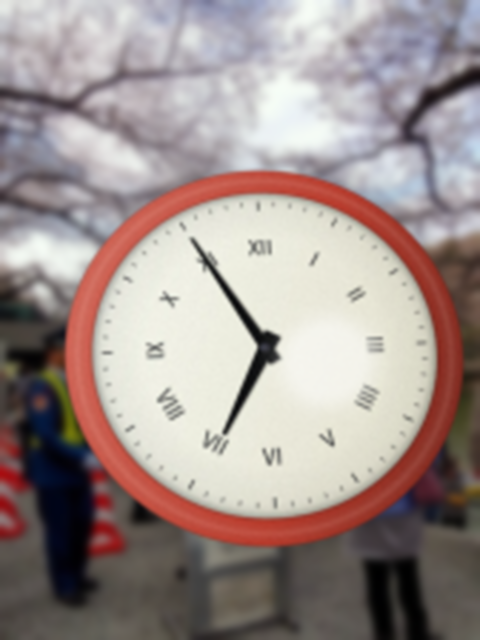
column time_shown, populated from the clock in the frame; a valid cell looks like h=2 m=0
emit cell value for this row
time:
h=6 m=55
